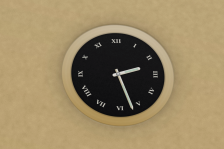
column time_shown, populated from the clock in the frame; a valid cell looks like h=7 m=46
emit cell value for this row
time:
h=2 m=27
